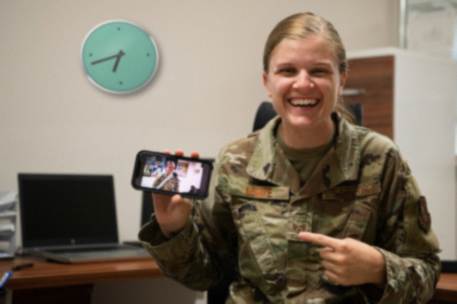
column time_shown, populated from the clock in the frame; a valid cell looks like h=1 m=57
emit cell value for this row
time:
h=6 m=42
